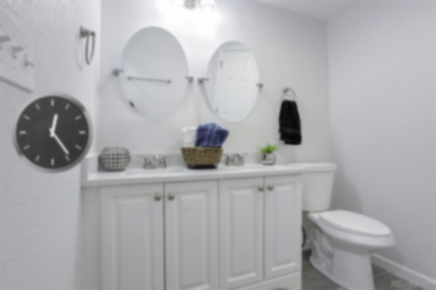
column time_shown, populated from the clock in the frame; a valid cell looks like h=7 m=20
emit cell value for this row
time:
h=12 m=24
